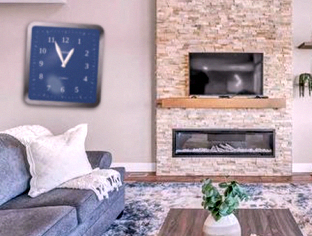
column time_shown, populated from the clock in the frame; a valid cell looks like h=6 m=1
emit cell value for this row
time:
h=12 m=56
